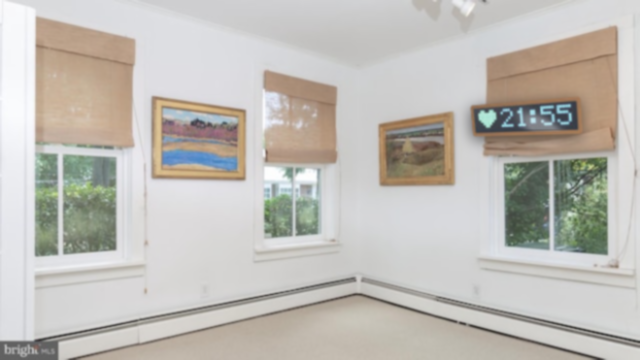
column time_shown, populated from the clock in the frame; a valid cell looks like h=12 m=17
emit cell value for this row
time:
h=21 m=55
